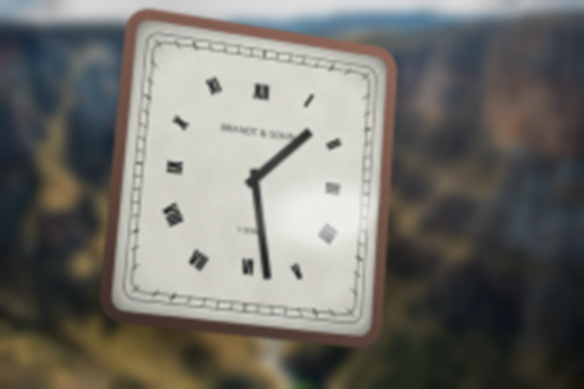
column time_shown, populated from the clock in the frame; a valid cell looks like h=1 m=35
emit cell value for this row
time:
h=1 m=28
